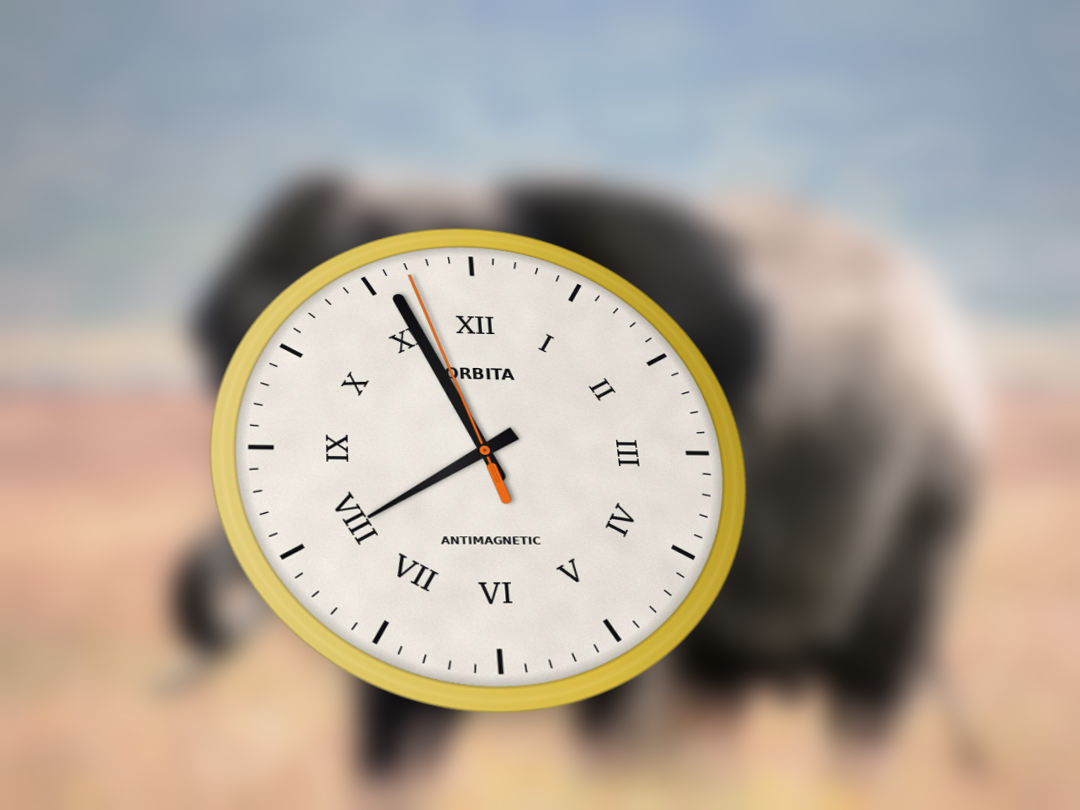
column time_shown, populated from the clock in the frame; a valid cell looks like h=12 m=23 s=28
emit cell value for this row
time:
h=7 m=55 s=57
